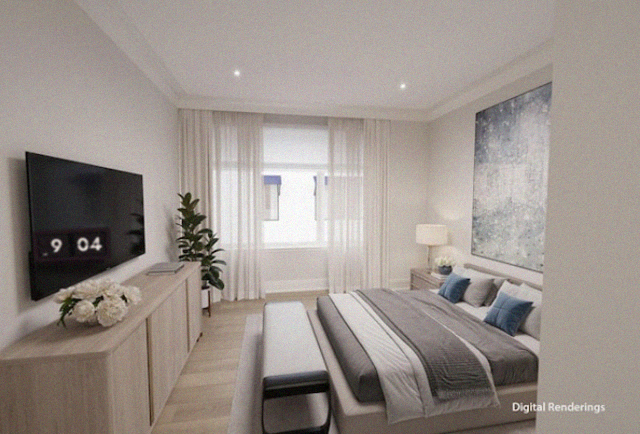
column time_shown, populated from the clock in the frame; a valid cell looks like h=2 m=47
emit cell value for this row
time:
h=9 m=4
